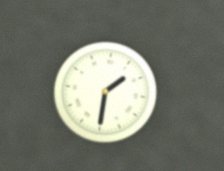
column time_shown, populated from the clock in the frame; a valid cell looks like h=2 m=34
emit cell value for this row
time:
h=1 m=30
